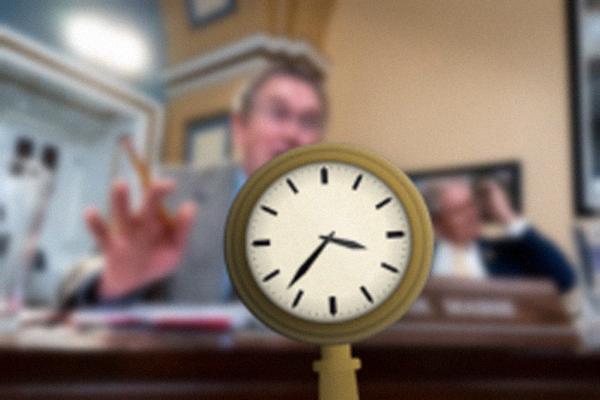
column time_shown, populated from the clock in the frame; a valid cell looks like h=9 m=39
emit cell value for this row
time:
h=3 m=37
